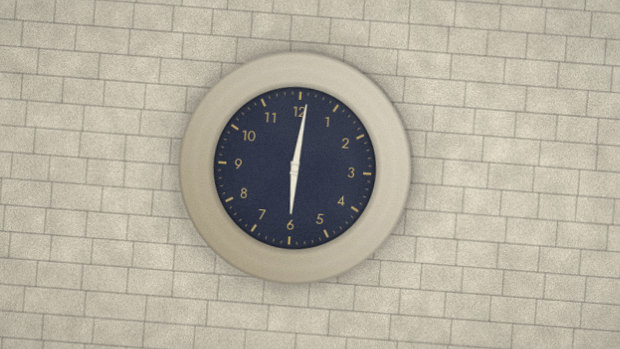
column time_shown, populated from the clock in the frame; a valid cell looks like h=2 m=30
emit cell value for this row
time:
h=6 m=1
